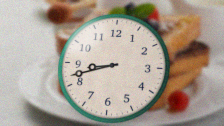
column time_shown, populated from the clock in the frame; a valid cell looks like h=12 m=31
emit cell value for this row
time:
h=8 m=42
